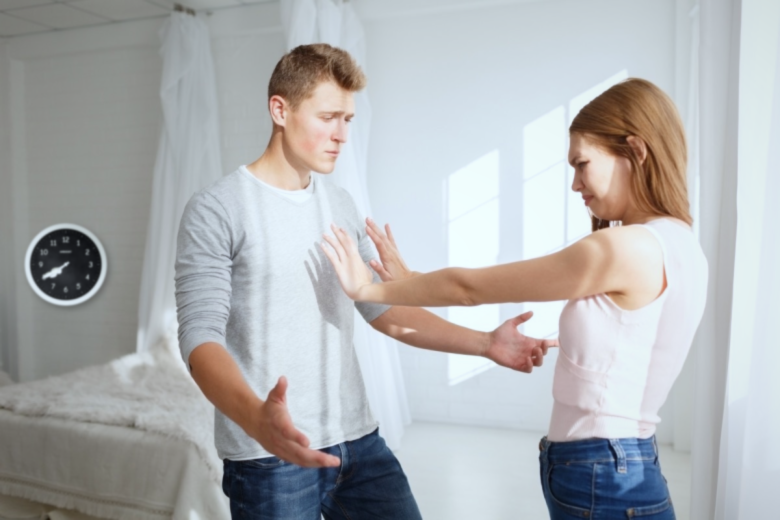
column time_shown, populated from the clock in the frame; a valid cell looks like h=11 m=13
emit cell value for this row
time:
h=7 m=40
